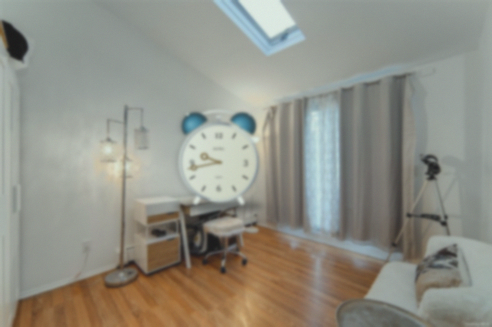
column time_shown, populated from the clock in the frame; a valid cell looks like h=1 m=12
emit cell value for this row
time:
h=9 m=43
